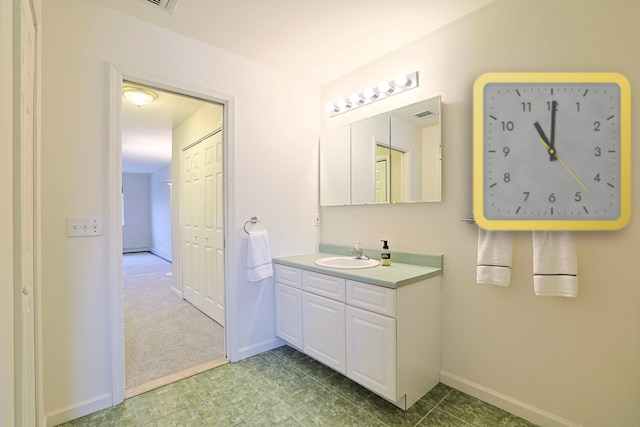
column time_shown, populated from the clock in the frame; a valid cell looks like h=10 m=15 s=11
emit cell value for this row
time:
h=11 m=0 s=23
